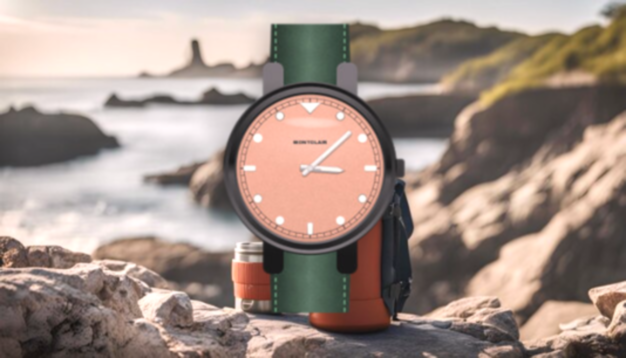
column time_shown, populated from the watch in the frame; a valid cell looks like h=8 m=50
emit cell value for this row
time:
h=3 m=8
